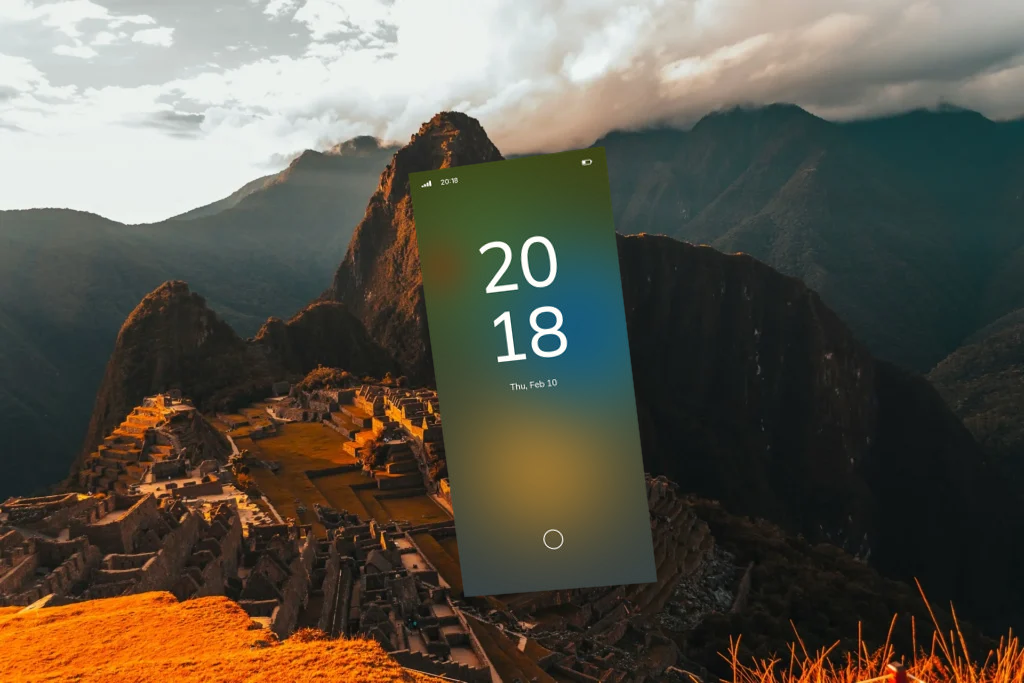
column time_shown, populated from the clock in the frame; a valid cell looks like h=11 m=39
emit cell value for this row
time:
h=20 m=18
